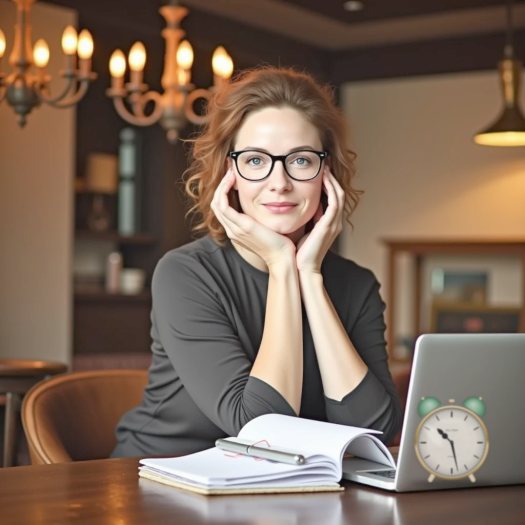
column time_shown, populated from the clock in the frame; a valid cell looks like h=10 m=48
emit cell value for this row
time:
h=10 m=28
